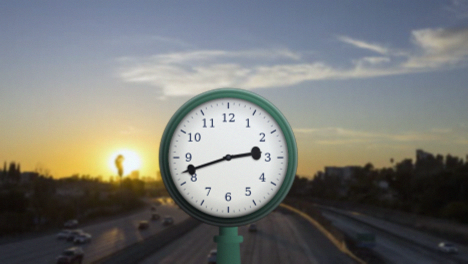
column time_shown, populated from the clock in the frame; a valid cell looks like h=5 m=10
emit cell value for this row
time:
h=2 m=42
